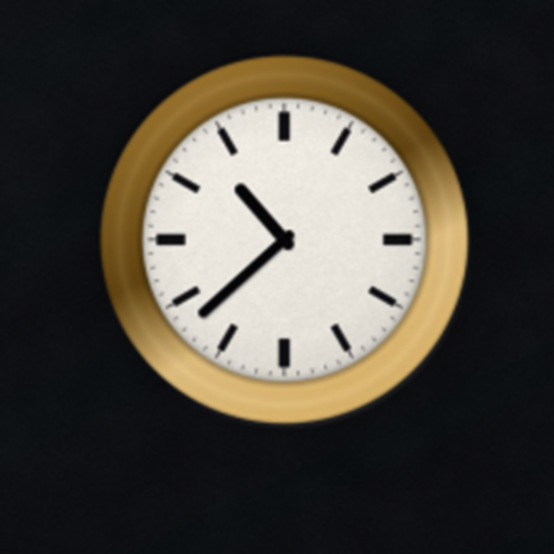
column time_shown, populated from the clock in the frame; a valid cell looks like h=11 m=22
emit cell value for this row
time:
h=10 m=38
